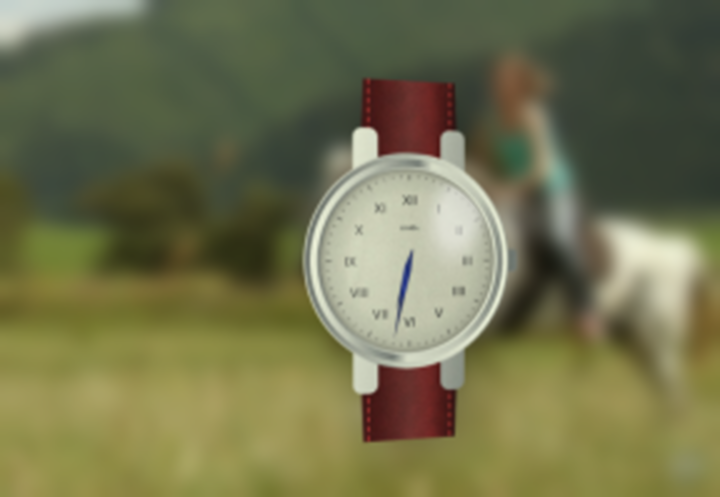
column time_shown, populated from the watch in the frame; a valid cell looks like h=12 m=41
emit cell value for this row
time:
h=6 m=32
